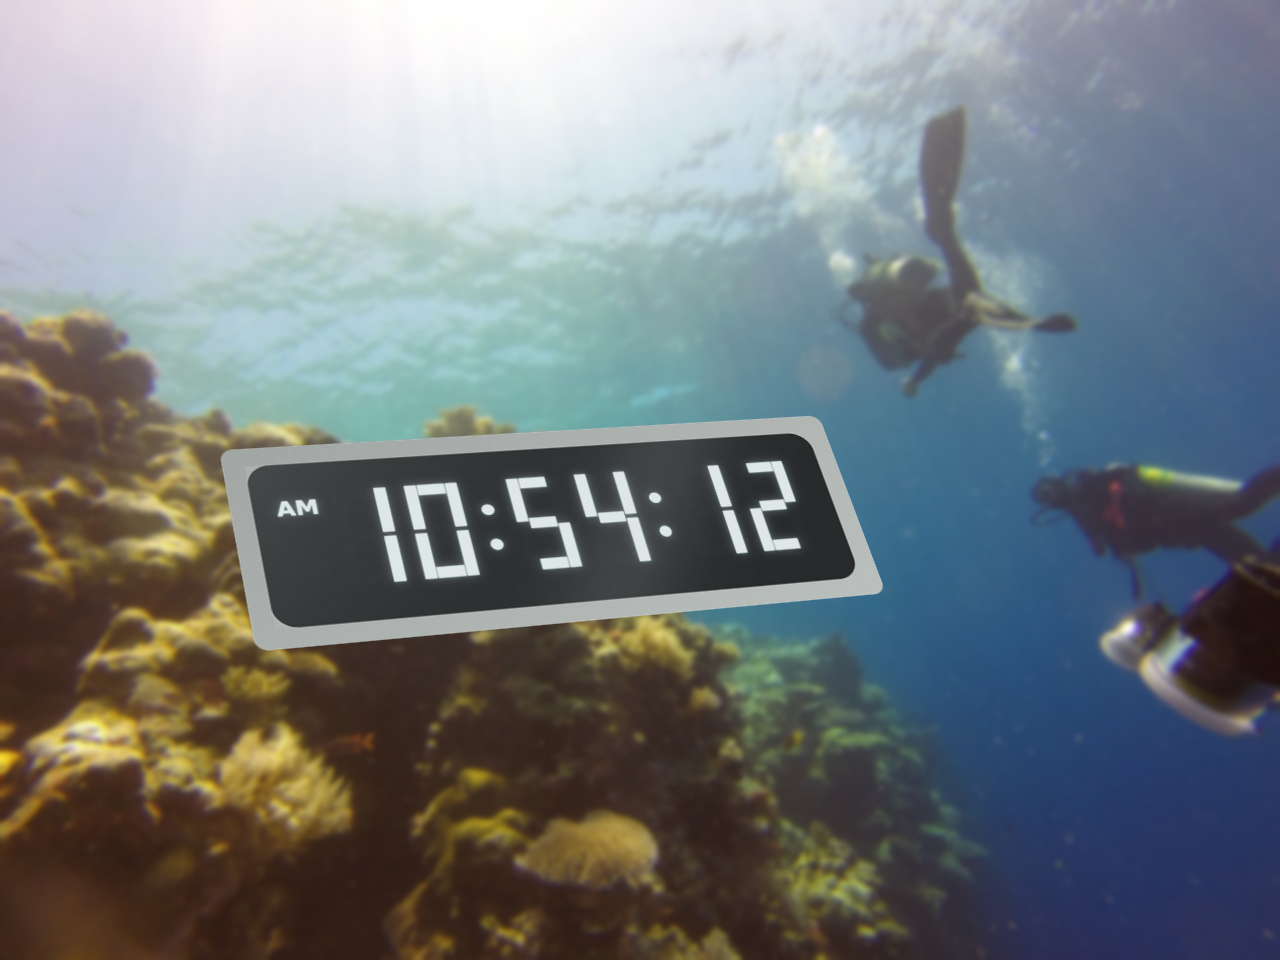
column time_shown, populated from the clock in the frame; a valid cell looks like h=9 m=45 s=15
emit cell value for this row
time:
h=10 m=54 s=12
